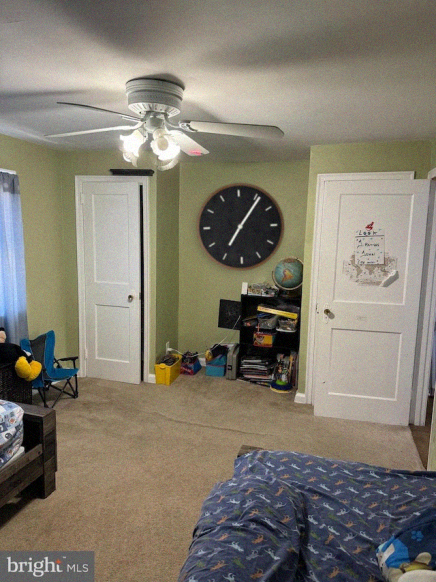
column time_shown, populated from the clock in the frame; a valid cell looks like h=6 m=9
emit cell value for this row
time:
h=7 m=6
